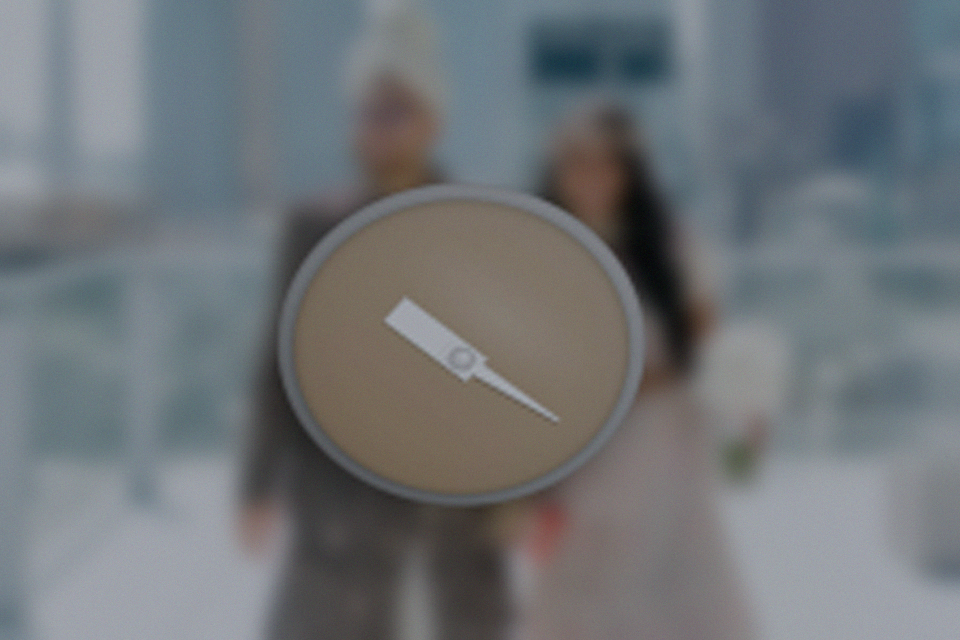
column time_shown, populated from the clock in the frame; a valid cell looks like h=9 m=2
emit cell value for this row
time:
h=10 m=21
